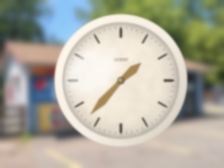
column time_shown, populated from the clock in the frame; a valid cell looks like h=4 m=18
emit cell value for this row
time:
h=1 m=37
